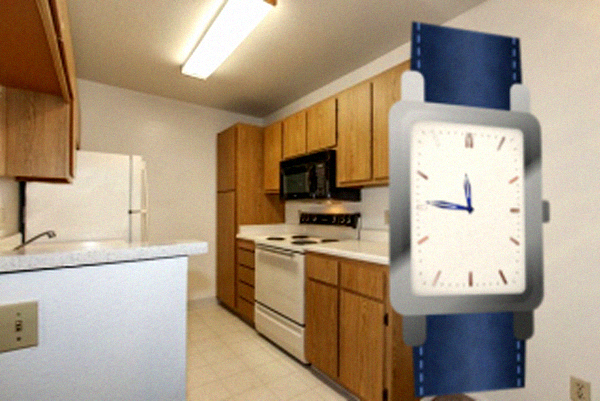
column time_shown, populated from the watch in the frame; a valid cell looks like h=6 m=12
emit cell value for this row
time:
h=11 m=46
